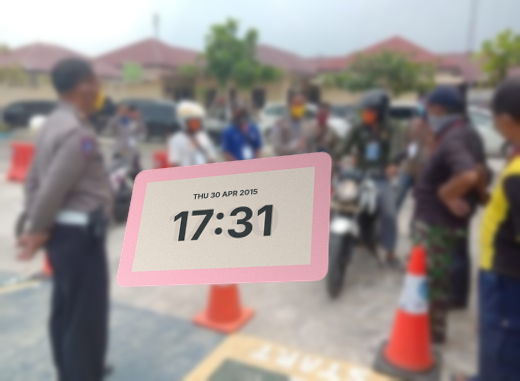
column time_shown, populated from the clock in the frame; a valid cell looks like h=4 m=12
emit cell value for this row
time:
h=17 m=31
